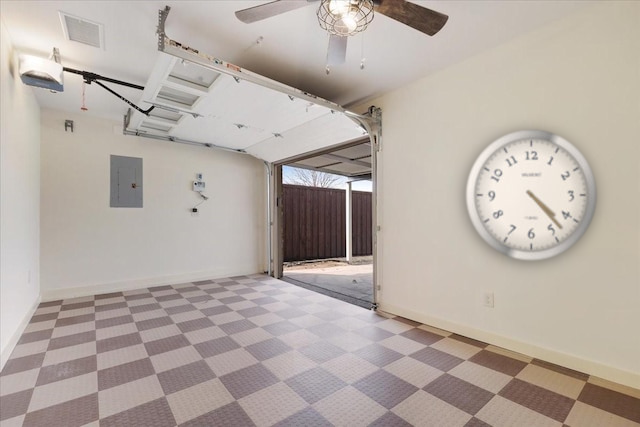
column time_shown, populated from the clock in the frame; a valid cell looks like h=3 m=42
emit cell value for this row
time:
h=4 m=23
